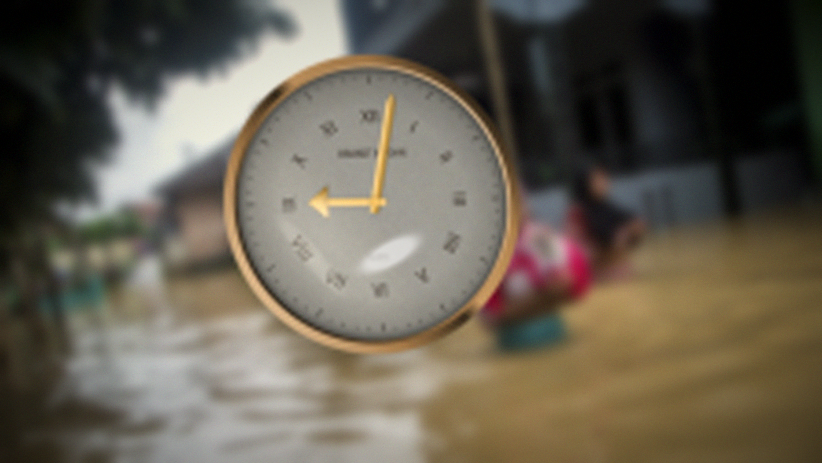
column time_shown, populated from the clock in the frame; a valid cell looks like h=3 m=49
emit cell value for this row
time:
h=9 m=2
